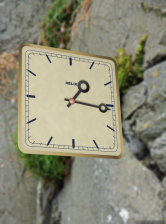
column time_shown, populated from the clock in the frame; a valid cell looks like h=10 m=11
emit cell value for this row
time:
h=1 m=16
